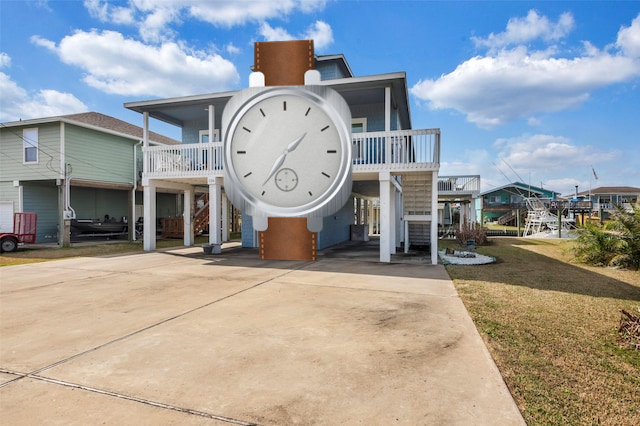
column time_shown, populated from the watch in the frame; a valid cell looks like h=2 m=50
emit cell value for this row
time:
h=1 m=36
